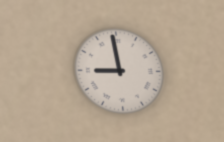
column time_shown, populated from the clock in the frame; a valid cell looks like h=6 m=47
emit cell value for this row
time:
h=8 m=59
